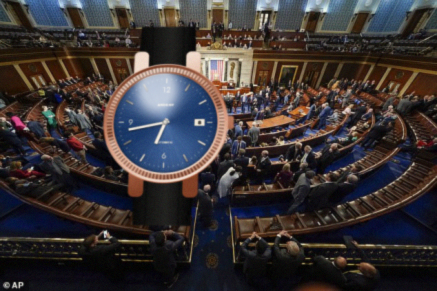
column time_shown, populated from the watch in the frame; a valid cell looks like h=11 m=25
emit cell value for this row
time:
h=6 m=43
